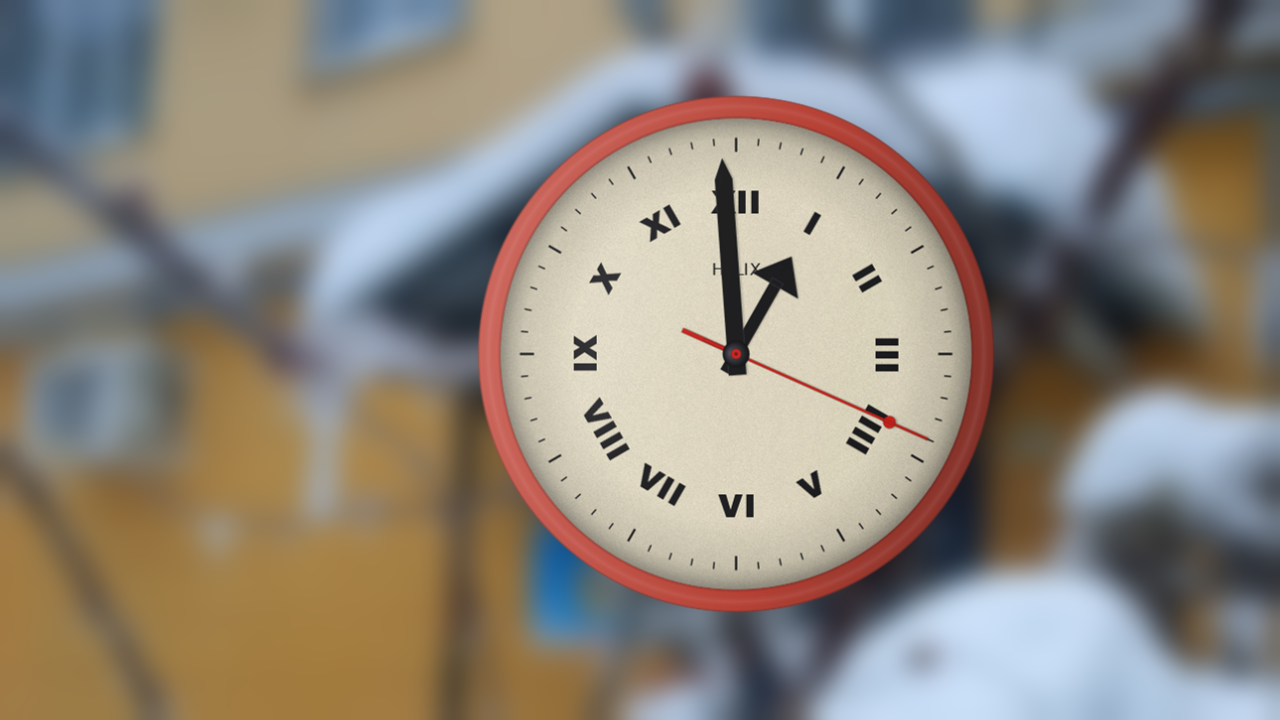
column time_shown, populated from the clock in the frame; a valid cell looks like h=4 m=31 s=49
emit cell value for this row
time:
h=12 m=59 s=19
